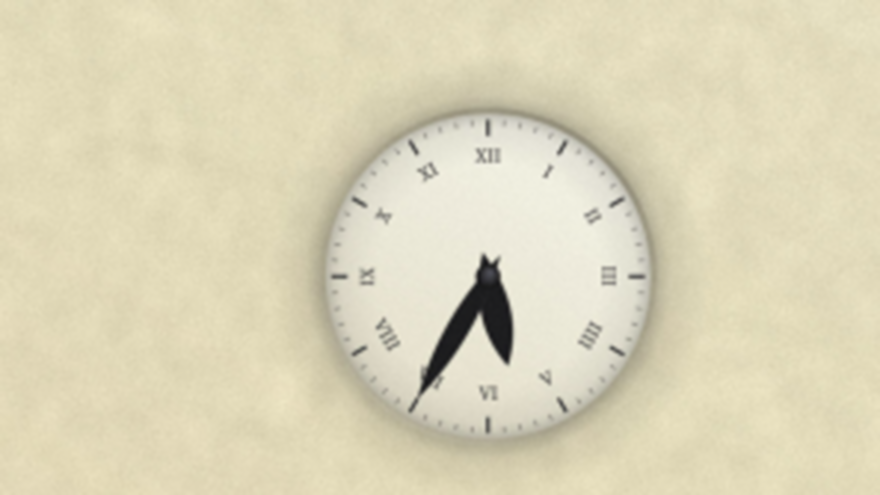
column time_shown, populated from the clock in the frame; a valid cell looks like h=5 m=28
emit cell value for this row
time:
h=5 m=35
